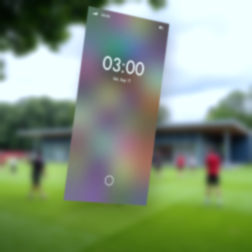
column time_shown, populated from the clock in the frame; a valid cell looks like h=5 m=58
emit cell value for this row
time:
h=3 m=0
